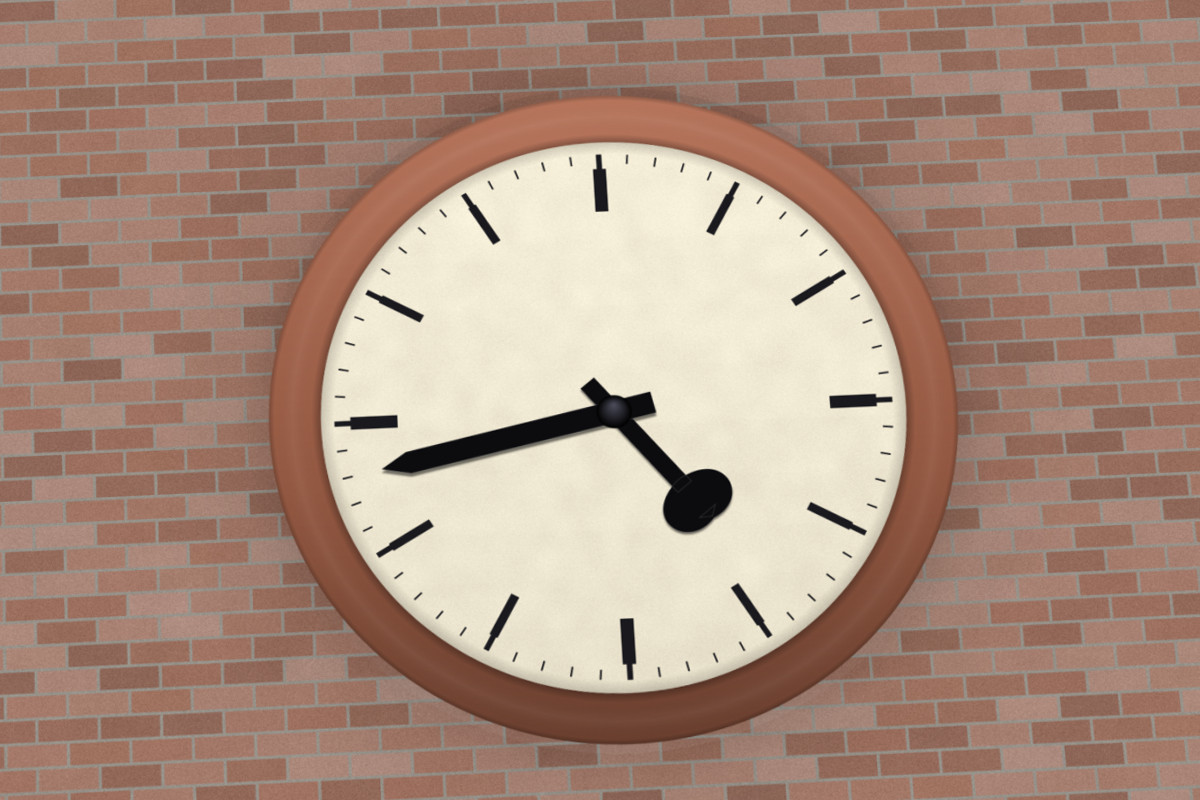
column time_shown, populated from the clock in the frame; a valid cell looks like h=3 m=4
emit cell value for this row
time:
h=4 m=43
